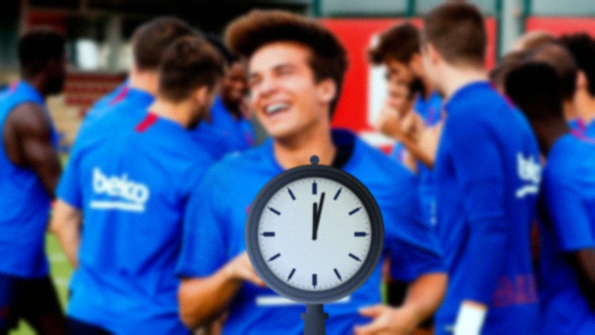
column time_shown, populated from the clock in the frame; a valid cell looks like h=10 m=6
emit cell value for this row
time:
h=12 m=2
